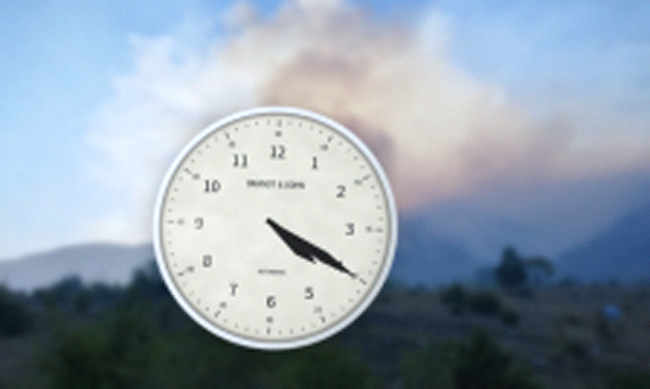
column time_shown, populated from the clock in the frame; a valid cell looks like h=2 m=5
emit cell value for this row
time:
h=4 m=20
